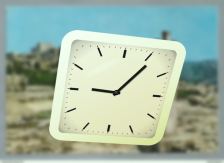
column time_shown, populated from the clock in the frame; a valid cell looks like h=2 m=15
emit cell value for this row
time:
h=9 m=6
